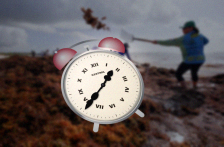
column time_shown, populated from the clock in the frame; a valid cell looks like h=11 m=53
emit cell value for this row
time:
h=1 m=39
